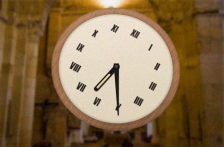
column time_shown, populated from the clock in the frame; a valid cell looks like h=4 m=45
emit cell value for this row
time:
h=6 m=25
